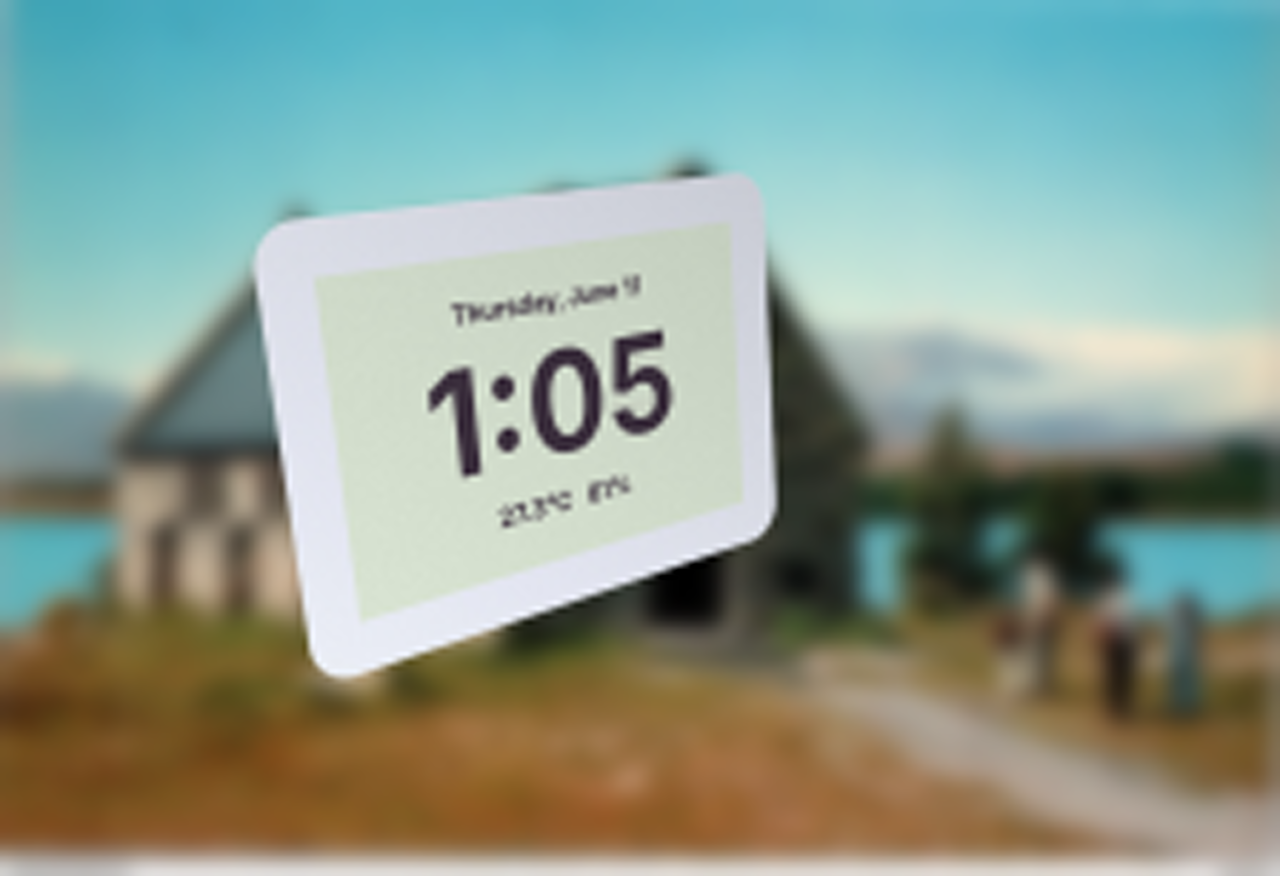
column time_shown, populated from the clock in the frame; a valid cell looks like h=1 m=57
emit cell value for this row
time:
h=1 m=5
